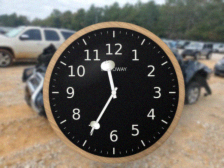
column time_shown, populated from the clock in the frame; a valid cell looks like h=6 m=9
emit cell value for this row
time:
h=11 m=35
